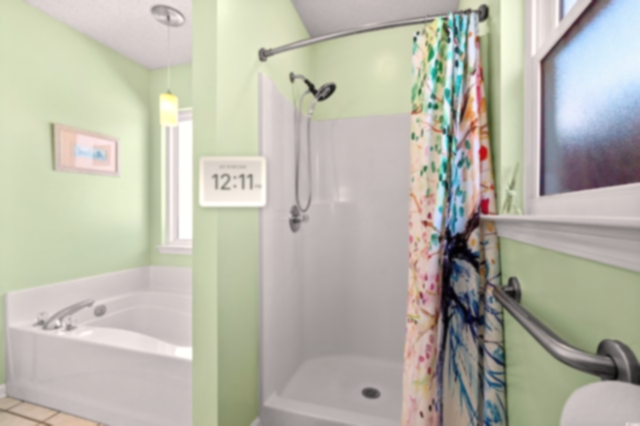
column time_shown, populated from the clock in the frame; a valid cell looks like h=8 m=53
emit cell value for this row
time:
h=12 m=11
